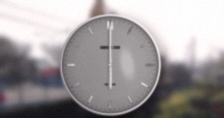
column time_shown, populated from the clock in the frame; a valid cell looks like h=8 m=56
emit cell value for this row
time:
h=6 m=0
